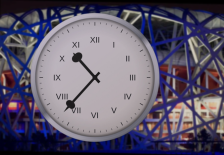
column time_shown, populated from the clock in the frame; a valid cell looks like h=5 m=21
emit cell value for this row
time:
h=10 m=37
